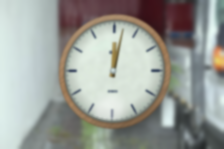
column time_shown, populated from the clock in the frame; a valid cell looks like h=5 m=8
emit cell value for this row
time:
h=12 m=2
